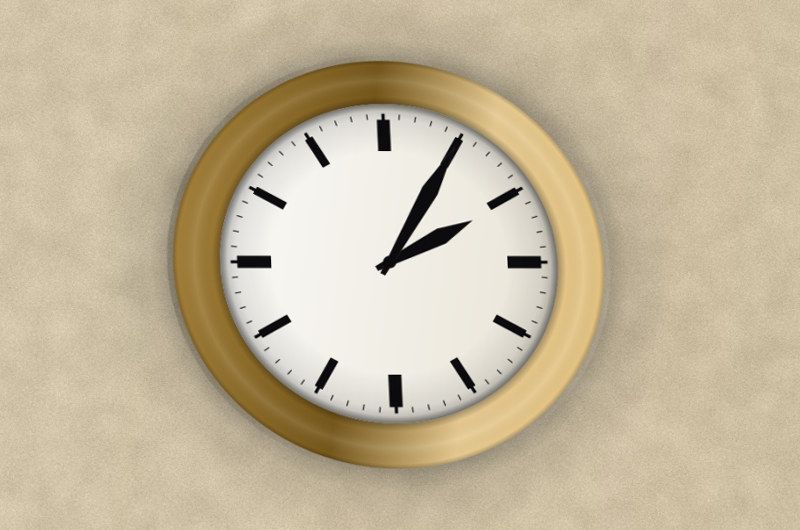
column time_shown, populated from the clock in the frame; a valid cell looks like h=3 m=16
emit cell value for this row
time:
h=2 m=5
